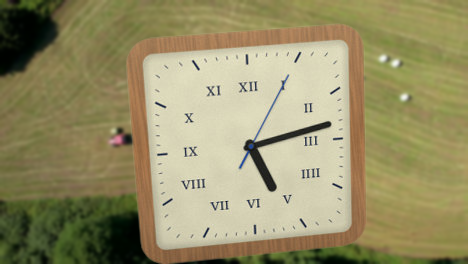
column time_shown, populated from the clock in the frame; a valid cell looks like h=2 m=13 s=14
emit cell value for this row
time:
h=5 m=13 s=5
